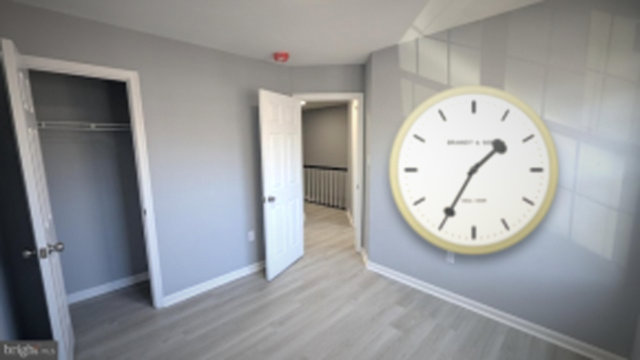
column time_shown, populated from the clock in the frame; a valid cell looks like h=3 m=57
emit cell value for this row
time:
h=1 m=35
